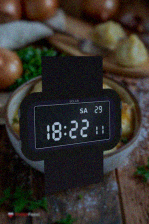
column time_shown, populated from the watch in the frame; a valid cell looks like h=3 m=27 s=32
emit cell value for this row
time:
h=18 m=22 s=11
